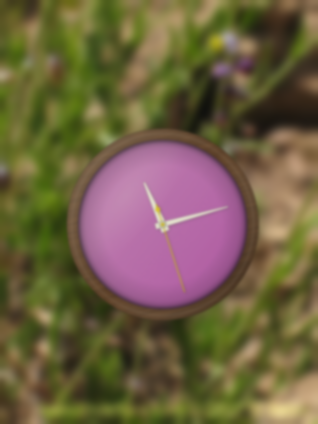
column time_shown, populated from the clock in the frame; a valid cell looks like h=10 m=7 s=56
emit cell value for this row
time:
h=11 m=12 s=27
